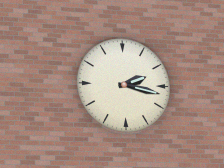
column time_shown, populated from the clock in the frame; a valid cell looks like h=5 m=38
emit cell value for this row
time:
h=2 m=17
